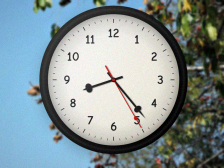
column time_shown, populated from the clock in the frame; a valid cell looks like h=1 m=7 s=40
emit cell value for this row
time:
h=8 m=23 s=25
